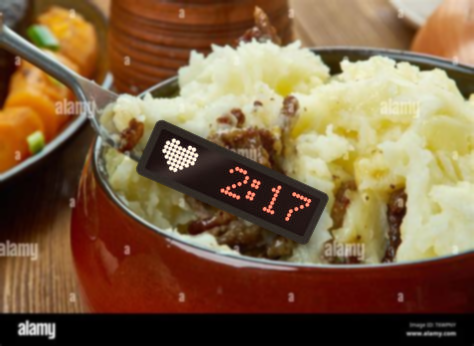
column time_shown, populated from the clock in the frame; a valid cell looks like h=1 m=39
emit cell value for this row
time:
h=2 m=17
